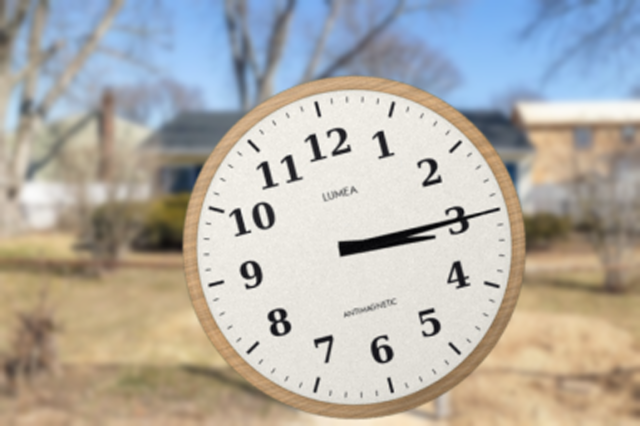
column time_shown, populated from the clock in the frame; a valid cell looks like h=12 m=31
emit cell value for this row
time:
h=3 m=15
